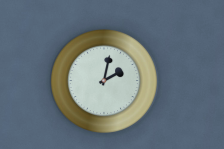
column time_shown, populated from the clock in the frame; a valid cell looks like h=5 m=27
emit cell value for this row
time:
h=2 m=2
